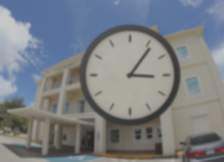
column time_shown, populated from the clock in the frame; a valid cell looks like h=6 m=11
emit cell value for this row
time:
h=3 m=6
